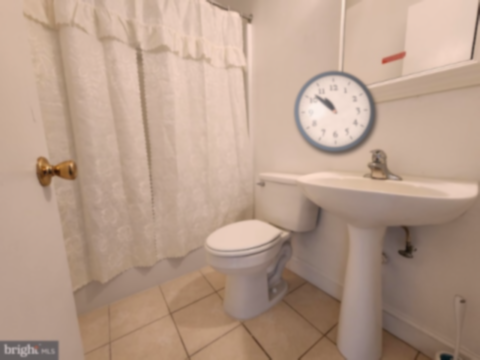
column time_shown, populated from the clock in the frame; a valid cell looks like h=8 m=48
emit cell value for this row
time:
h=10 m=52
